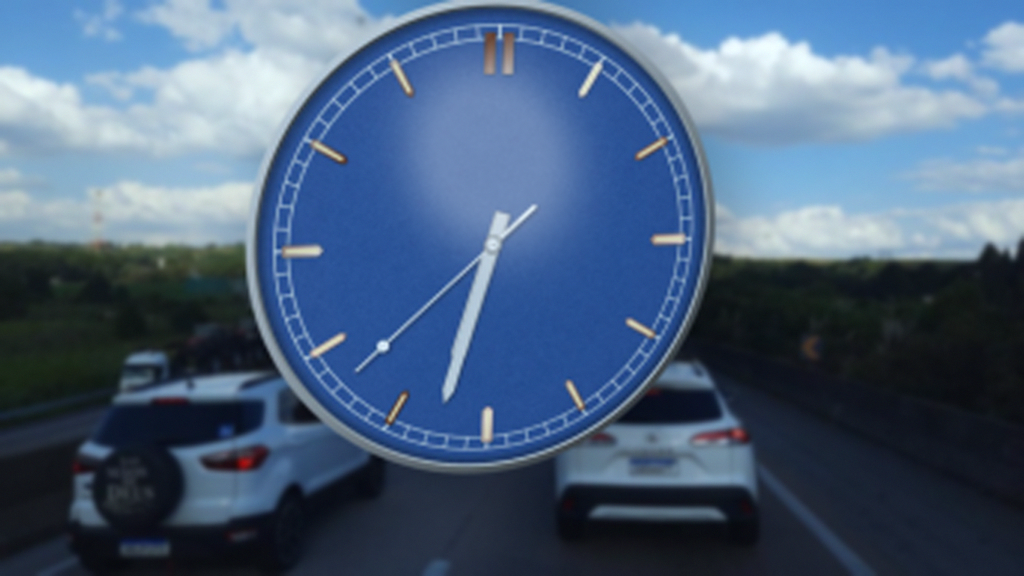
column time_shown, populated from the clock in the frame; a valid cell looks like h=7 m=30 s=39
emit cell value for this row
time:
h=6 m=32 s=38
